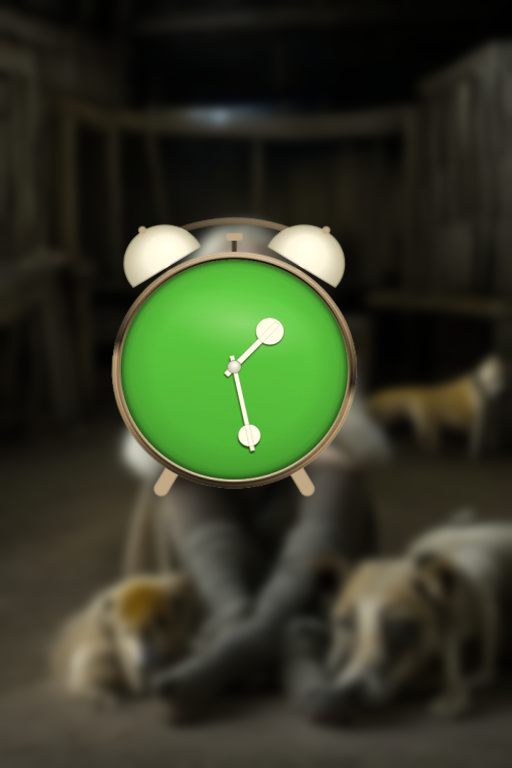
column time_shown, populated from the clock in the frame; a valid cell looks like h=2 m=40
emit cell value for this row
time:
h=1 m=28
